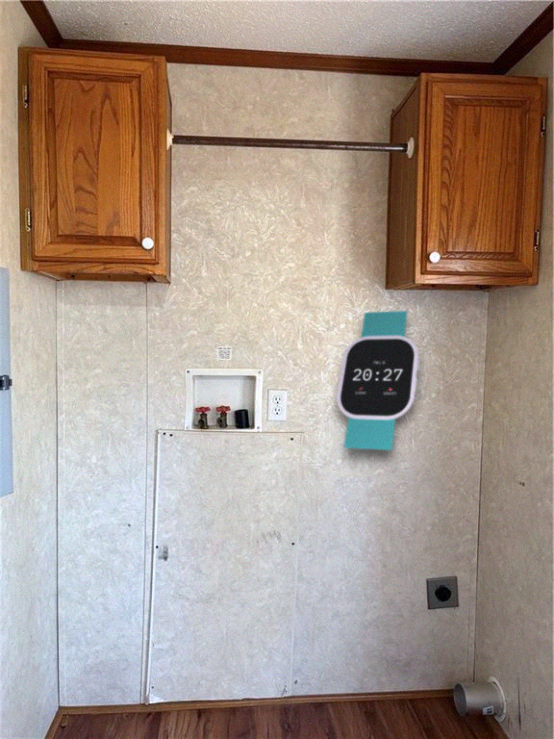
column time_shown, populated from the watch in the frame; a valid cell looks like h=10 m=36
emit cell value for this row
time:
h=20 m=27
